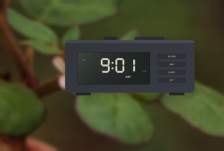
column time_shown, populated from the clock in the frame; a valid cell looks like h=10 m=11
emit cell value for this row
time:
h=9 m=1
